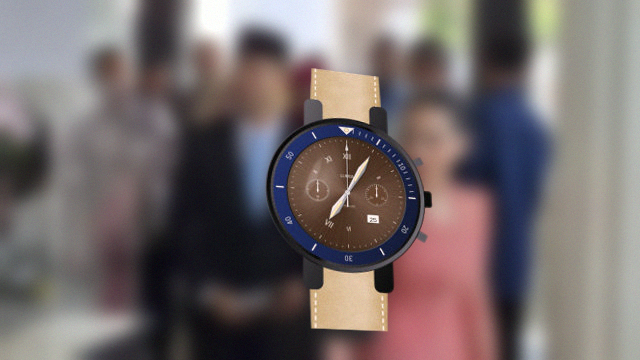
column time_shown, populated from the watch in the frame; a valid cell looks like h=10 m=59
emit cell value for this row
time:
h=7 m=5
